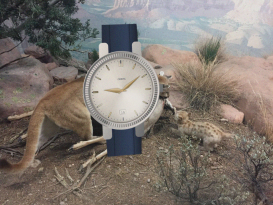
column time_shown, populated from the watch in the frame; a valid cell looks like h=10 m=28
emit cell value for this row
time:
h=9 m=9
